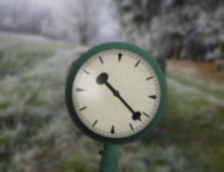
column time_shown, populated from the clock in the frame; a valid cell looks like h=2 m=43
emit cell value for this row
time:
h=10 m=22
